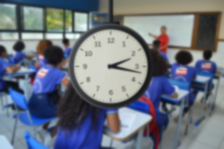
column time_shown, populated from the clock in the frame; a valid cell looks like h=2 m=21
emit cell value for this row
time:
h=2 m=17
